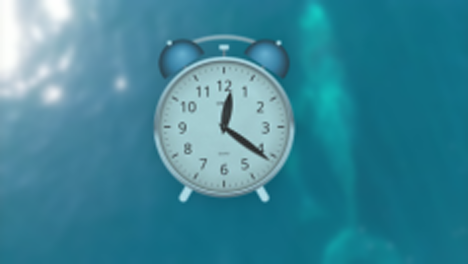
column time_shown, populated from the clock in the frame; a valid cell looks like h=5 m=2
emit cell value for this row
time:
h=12 m=21
